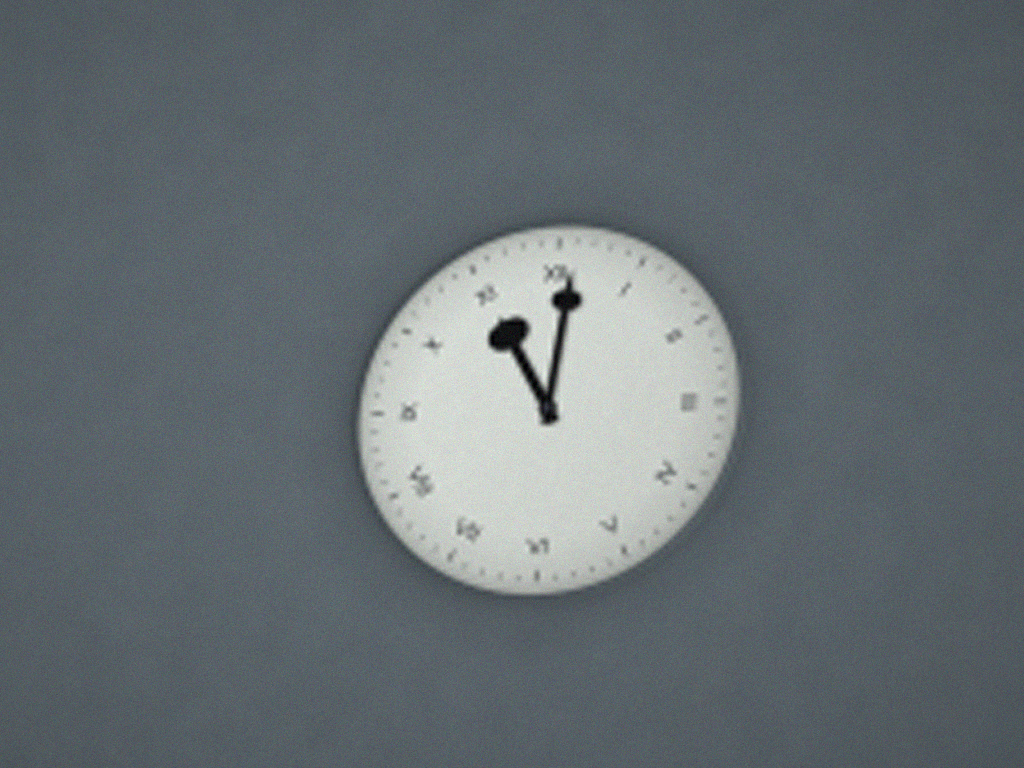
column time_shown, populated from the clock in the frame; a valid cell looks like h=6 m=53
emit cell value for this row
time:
h=11 m=1
